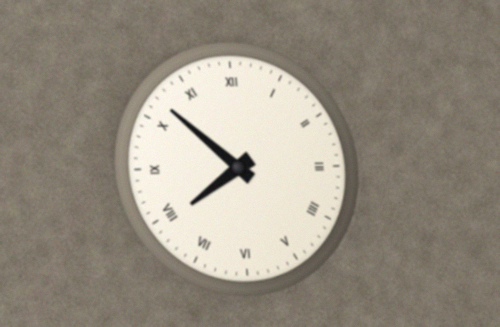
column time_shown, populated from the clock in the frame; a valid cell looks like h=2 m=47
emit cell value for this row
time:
h=7 m=52
